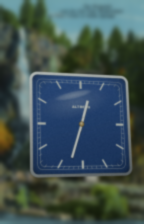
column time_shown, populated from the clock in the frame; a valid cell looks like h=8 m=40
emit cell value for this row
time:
h=12 m=33
